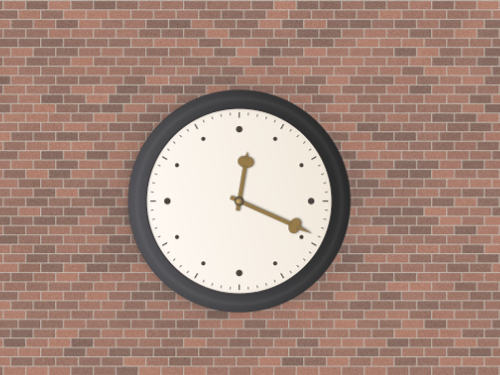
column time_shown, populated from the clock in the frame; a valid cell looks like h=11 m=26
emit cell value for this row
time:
h=12 m=19
